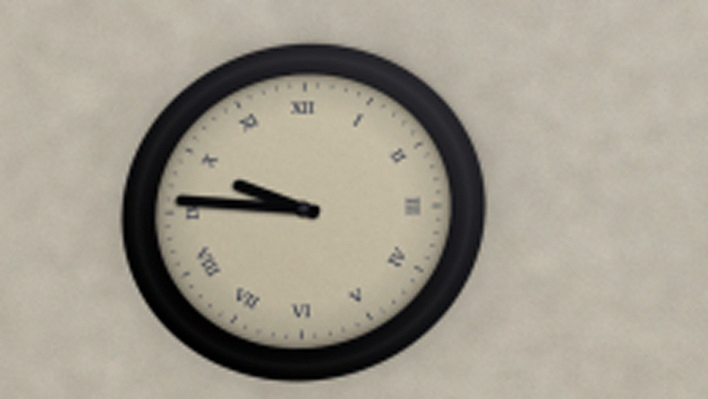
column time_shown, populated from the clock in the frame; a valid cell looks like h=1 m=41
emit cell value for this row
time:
h=9 m=46
